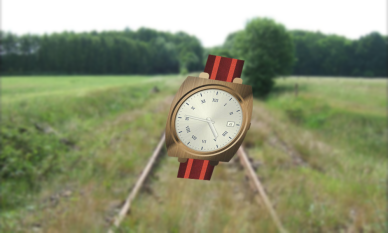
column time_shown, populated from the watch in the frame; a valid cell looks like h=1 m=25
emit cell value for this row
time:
h=4 m=46
